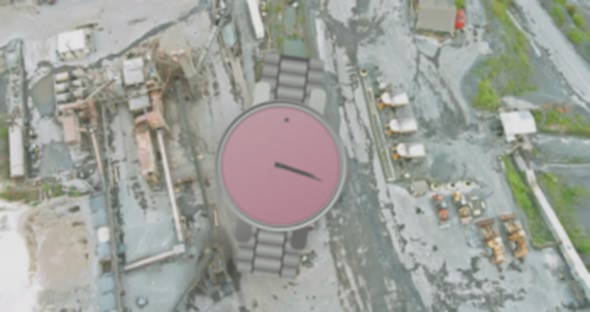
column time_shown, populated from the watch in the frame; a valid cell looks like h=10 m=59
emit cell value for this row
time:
h=3 m=17
